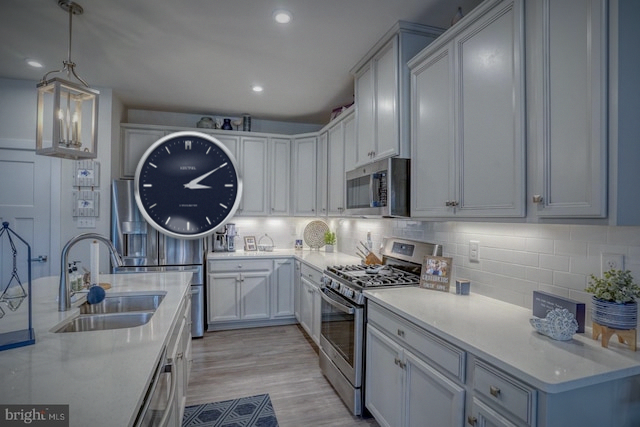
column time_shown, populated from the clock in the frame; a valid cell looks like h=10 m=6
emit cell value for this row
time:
h=3 m=10
